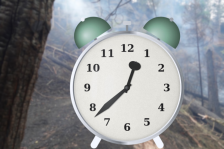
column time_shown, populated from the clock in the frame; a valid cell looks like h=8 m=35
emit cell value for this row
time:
h=12 m=38
